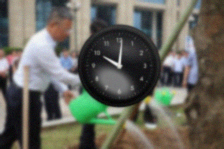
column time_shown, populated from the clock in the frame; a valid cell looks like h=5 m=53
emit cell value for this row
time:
h=10 m=1
